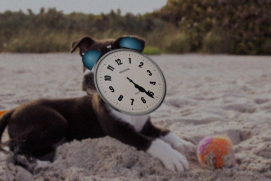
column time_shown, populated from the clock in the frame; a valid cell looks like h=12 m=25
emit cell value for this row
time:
h=5 m=26
